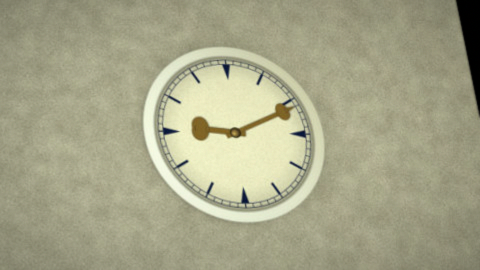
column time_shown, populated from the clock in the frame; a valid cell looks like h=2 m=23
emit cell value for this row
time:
h=9 m=11
